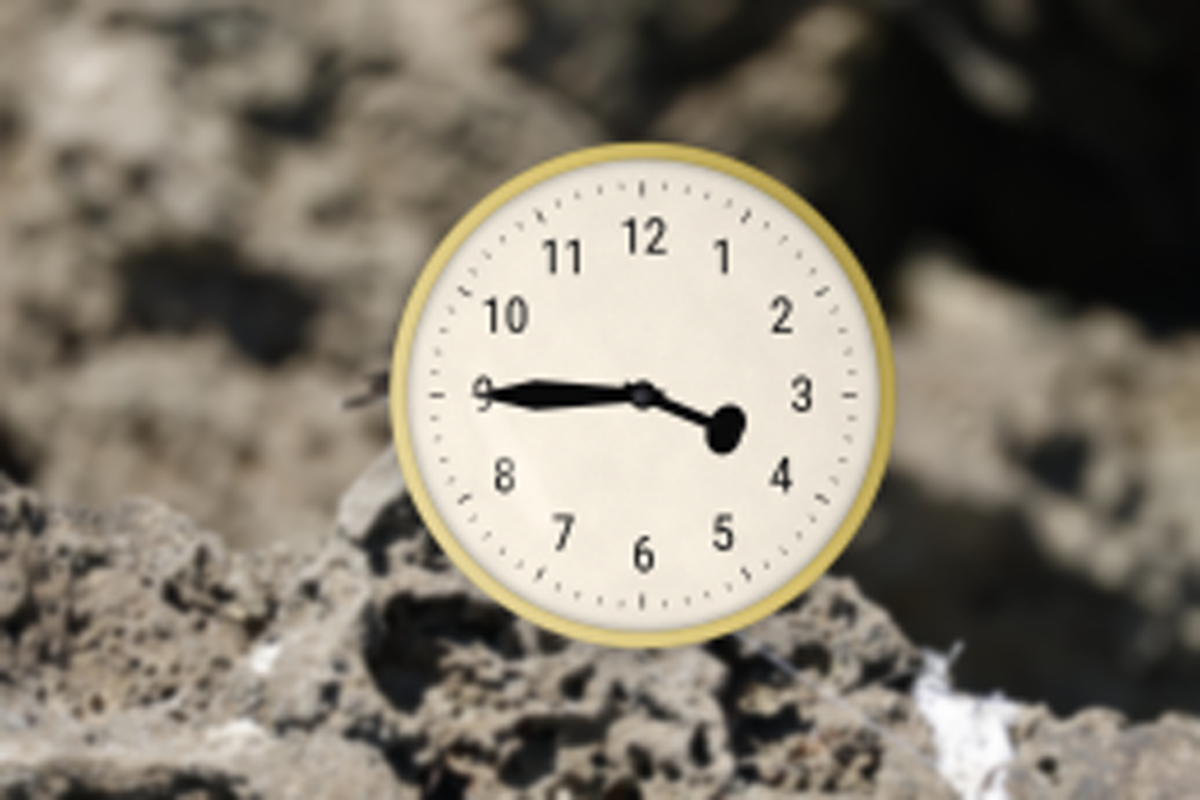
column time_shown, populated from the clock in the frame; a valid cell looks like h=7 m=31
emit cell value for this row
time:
h=3 m=45
